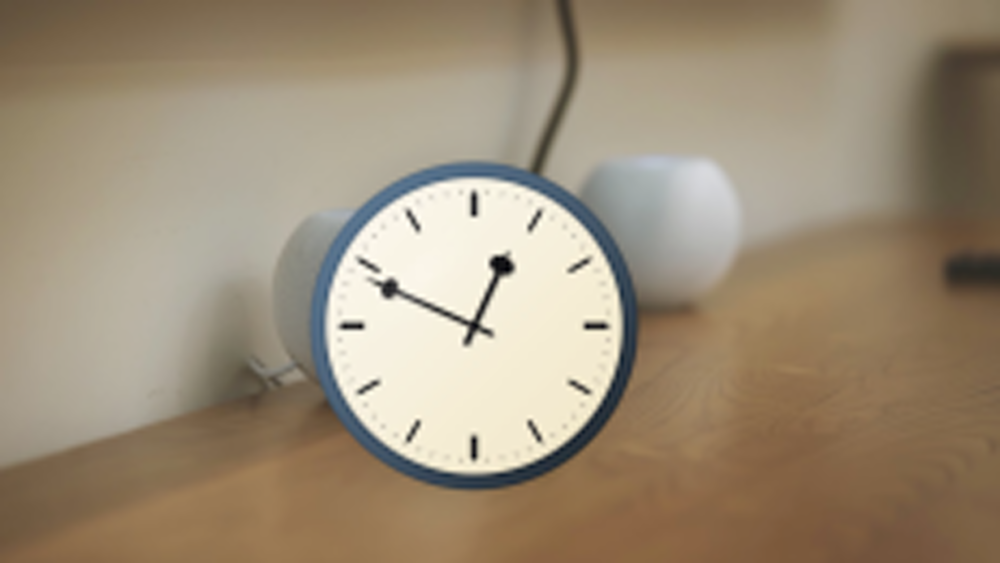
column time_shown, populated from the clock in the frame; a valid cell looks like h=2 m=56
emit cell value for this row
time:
h=12 m=49
